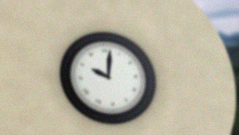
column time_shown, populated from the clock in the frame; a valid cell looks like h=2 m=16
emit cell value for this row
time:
h=10 m=2
